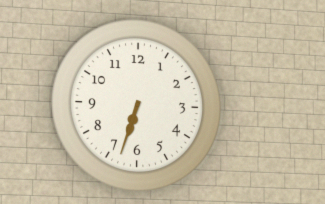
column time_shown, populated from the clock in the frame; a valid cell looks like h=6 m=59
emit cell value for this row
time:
h=6 m=33
